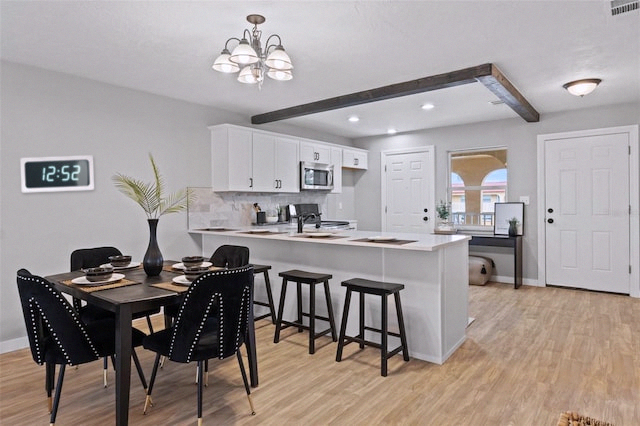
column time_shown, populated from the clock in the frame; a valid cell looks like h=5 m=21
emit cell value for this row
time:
h=12 m=52
